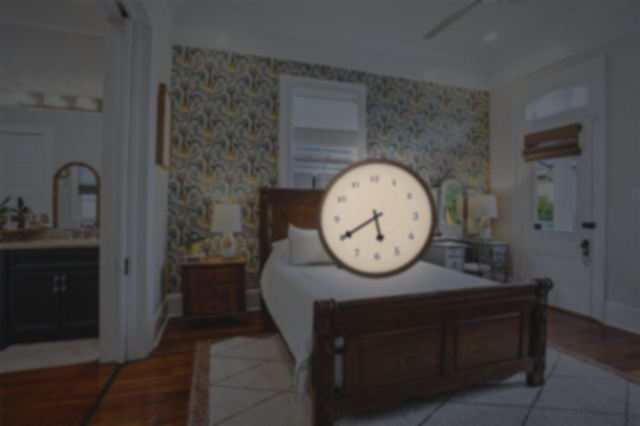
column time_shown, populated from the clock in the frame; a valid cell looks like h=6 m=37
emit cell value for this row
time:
h=5 m=40
